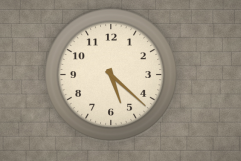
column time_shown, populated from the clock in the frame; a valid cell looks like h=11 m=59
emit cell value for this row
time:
h=5 m=22
